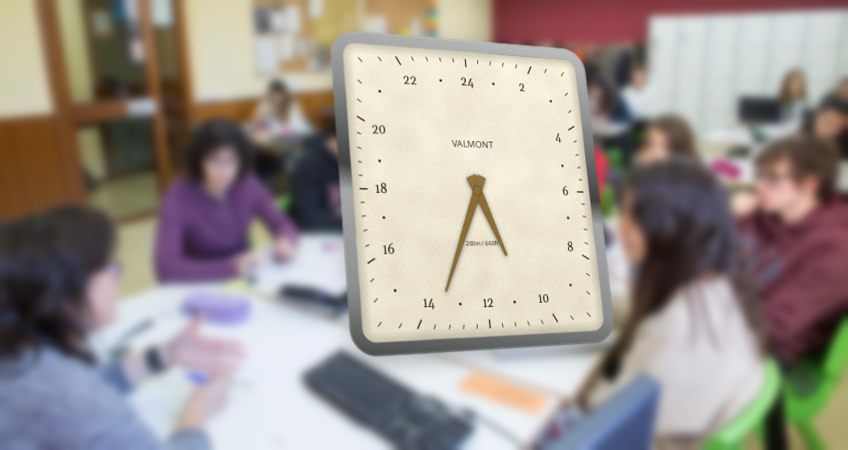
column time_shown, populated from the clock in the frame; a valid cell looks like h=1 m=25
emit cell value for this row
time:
h=10 m=34
